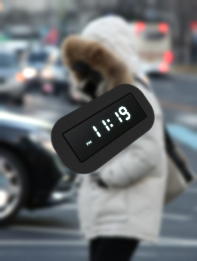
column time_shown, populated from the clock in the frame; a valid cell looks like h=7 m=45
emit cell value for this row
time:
h=11 m=19
